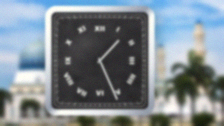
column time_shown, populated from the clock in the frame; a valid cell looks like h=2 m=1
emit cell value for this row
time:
h=1 m=26
